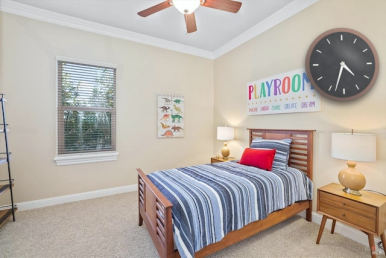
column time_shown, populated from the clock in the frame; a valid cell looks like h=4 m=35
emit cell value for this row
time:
h=4 m=33
